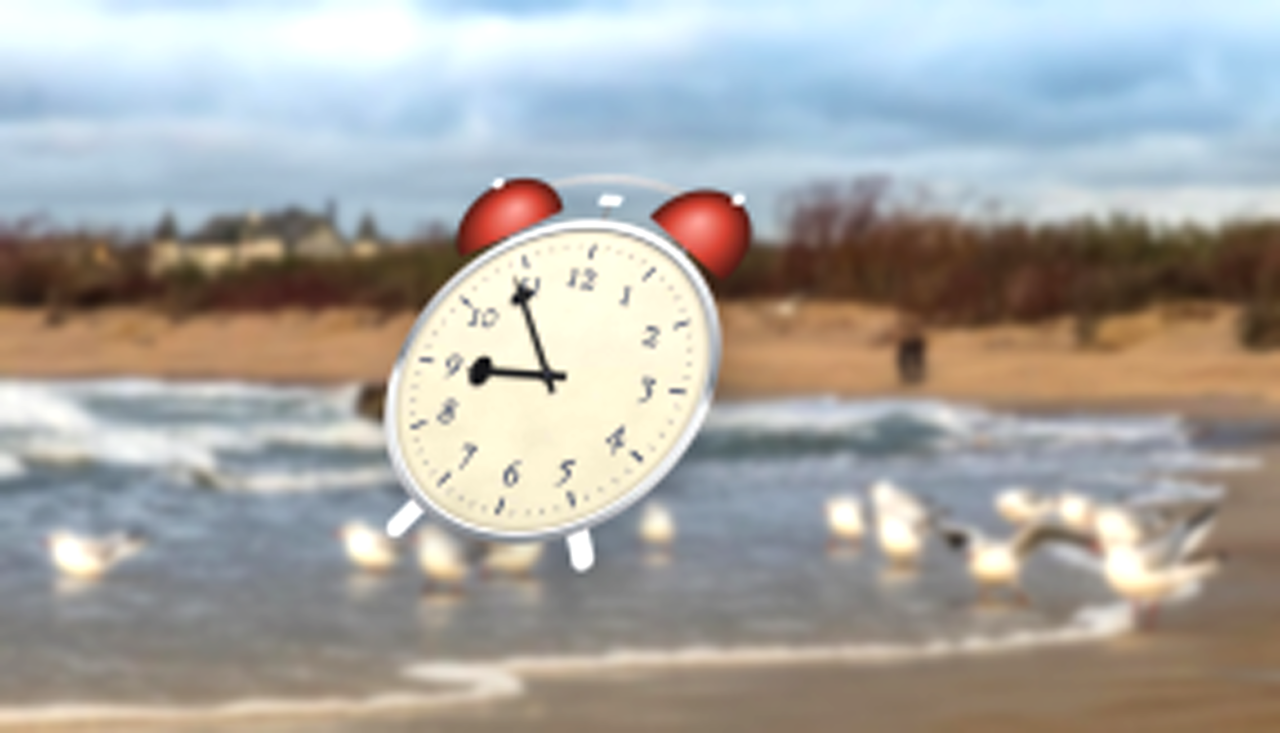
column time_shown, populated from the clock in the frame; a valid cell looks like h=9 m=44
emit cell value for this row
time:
h=8 m=54
